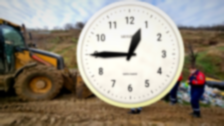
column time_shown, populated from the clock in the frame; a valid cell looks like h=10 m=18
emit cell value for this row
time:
h=12 m=45
